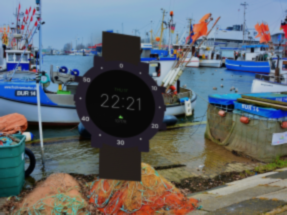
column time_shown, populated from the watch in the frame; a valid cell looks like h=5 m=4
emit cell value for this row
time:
h=22 m=21
